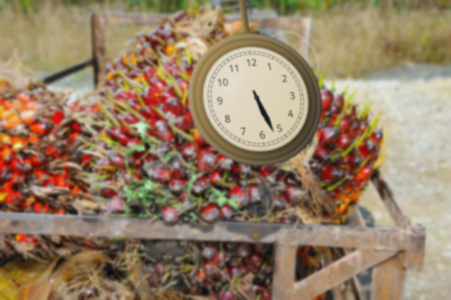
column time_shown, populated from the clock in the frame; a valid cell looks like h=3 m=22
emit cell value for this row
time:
h=5 m=27
